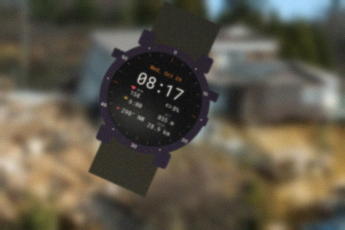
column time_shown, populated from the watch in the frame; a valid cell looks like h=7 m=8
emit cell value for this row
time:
h=8 m=17
